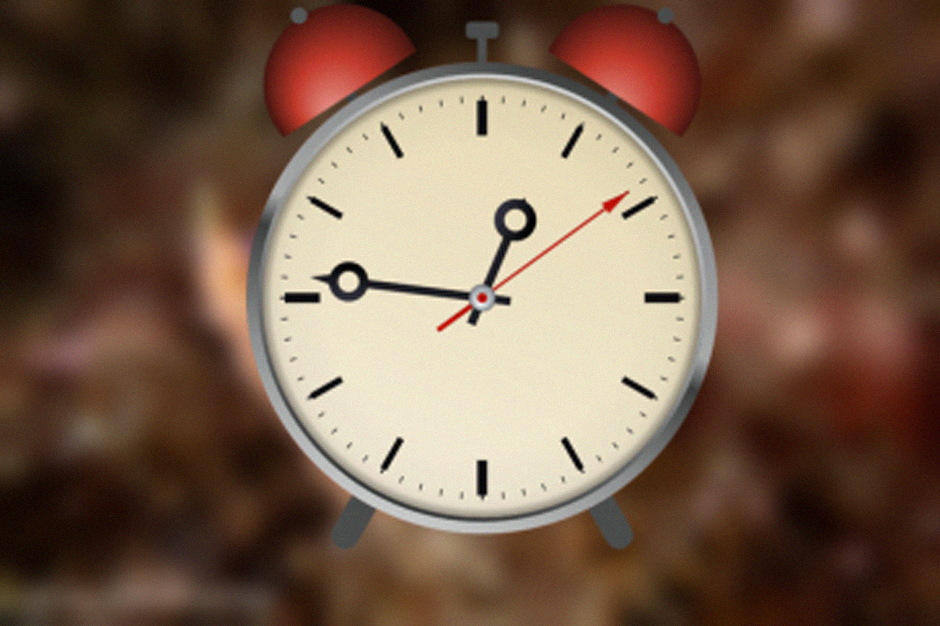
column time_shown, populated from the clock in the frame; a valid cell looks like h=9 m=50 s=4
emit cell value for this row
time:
h=12 m=46 s=9
